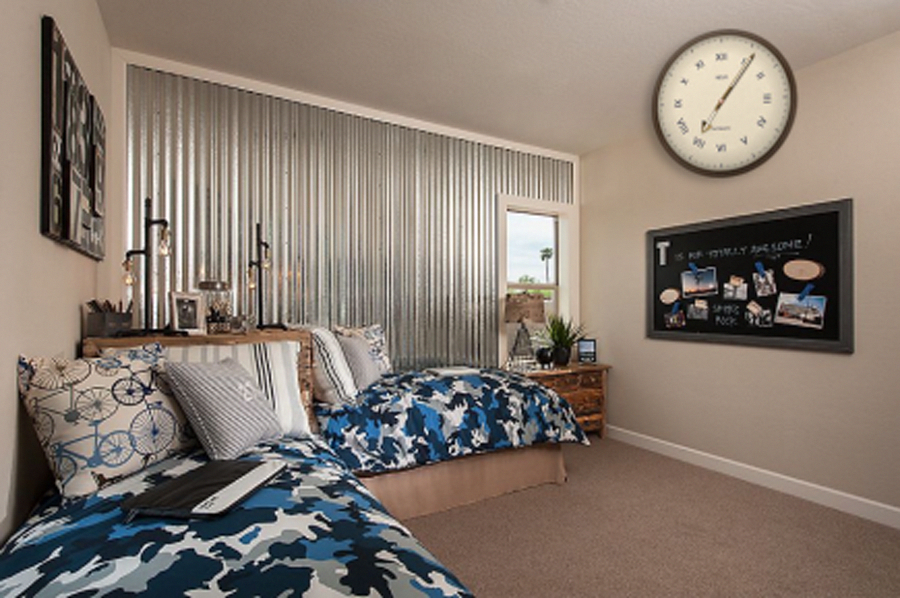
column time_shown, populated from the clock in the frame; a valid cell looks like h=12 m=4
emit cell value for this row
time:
h=7 m=6
